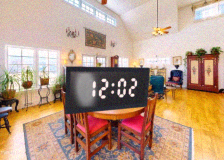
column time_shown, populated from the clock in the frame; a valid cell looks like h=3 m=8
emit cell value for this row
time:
h=12 m=2
